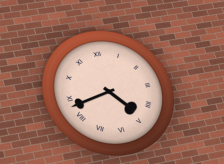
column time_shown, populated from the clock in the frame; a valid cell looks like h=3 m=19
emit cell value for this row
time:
h=4 m=43
